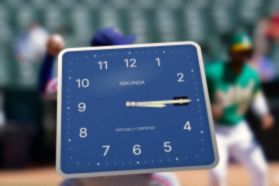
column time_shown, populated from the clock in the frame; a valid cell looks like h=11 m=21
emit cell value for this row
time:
h=3 m=15
